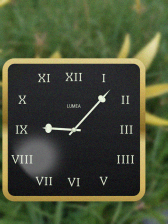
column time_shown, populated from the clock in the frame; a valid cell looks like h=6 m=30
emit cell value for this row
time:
h=9 m=7
